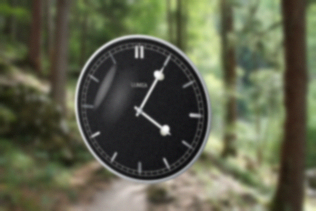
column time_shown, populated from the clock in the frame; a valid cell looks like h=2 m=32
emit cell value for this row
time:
h=4 m=5
